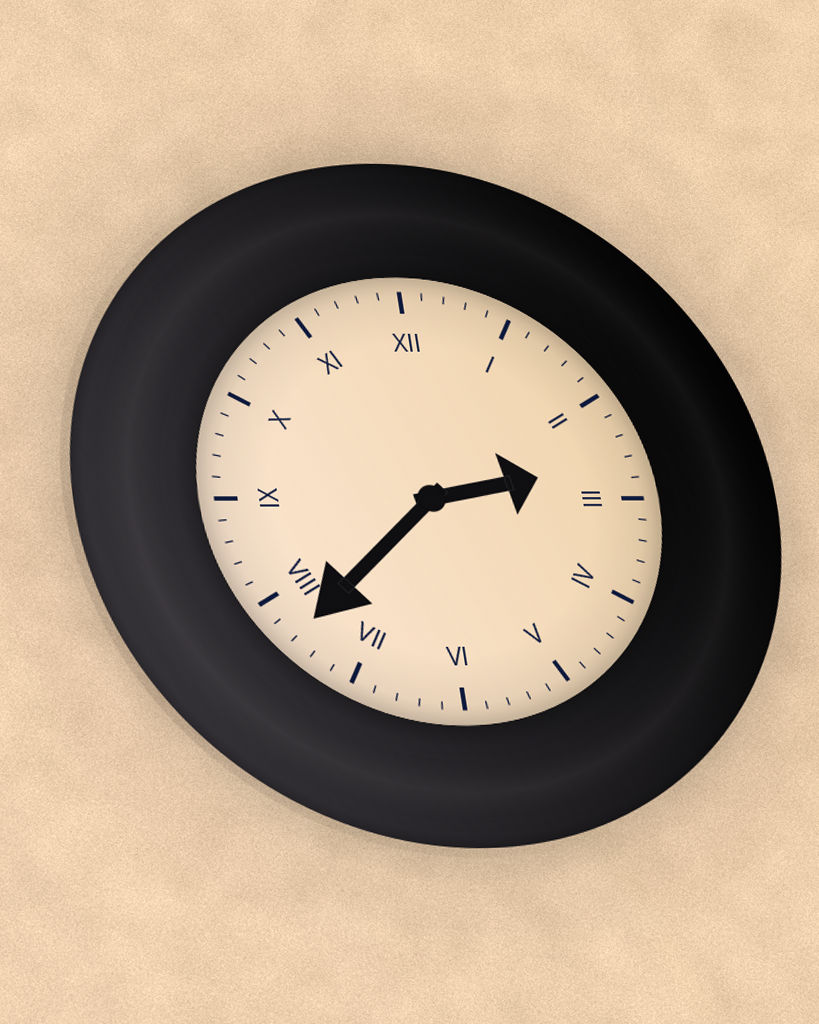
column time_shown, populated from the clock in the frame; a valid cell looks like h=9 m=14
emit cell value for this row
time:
h=2 m=38
